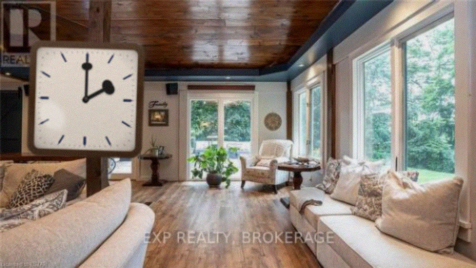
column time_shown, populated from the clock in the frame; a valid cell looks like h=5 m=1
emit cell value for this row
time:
h=2 m=0
